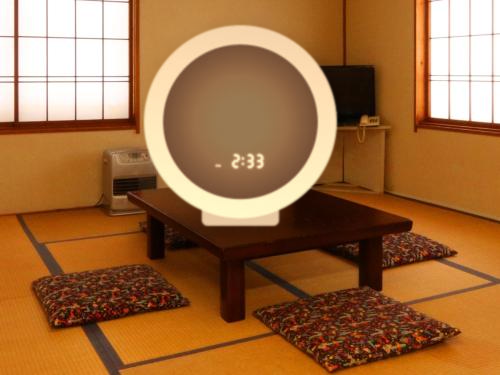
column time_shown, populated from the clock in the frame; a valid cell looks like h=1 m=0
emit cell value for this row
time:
h=2 m=33
